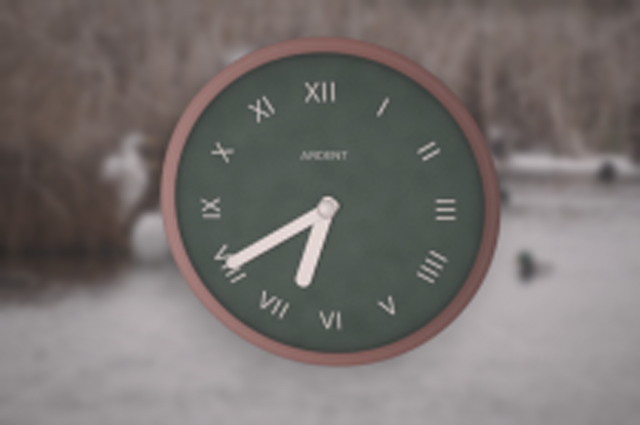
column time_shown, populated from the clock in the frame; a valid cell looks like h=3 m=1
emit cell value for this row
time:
h=6 m=40
